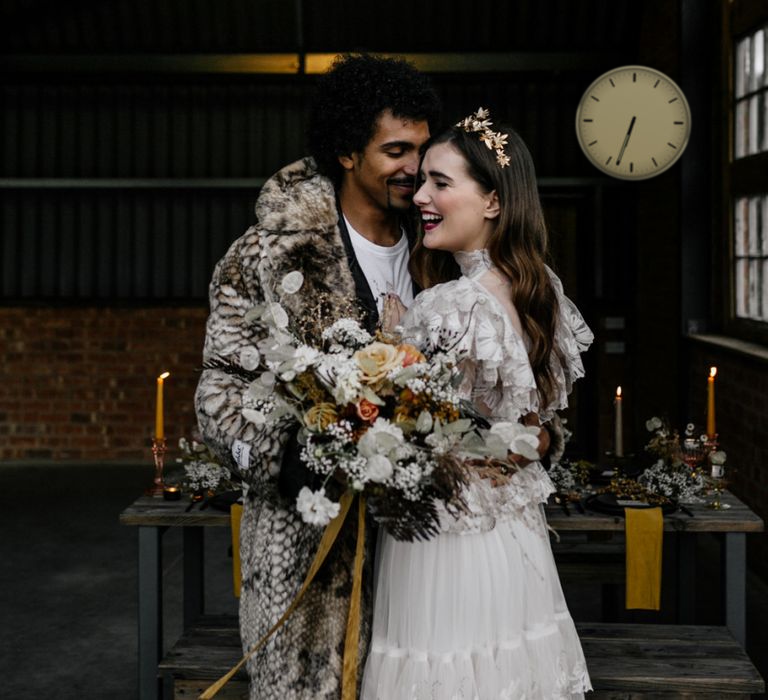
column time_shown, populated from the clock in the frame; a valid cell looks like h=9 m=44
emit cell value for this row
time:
h=6 m=33
